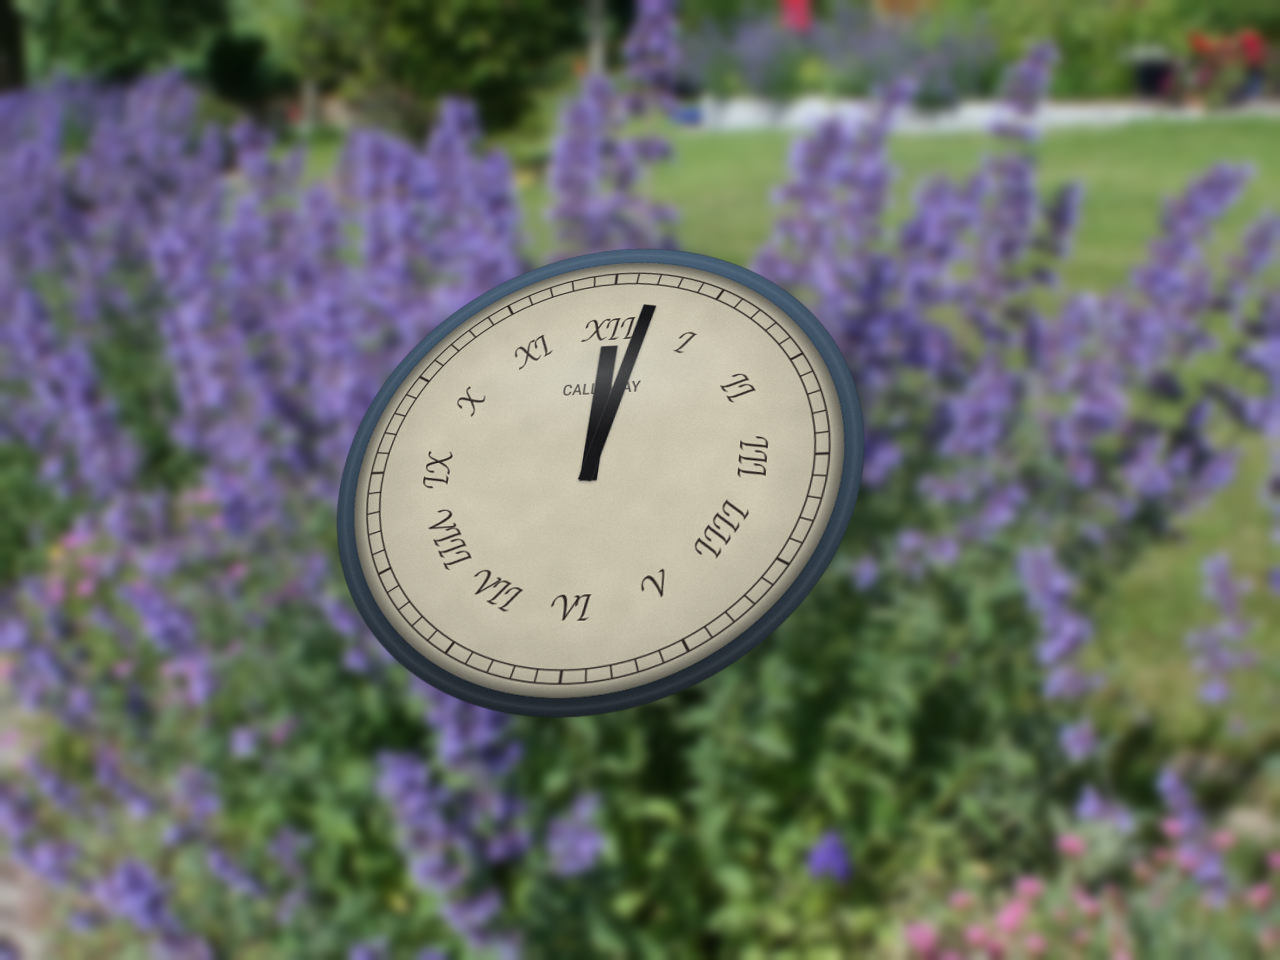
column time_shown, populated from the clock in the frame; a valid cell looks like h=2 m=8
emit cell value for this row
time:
h=12 m=2
